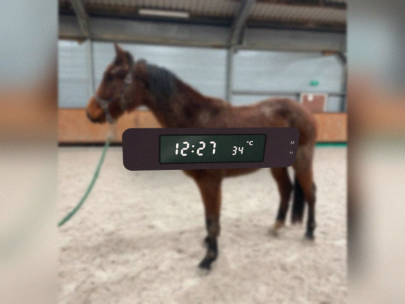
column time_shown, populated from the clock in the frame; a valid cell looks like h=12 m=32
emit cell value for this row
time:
h=12 m=27
